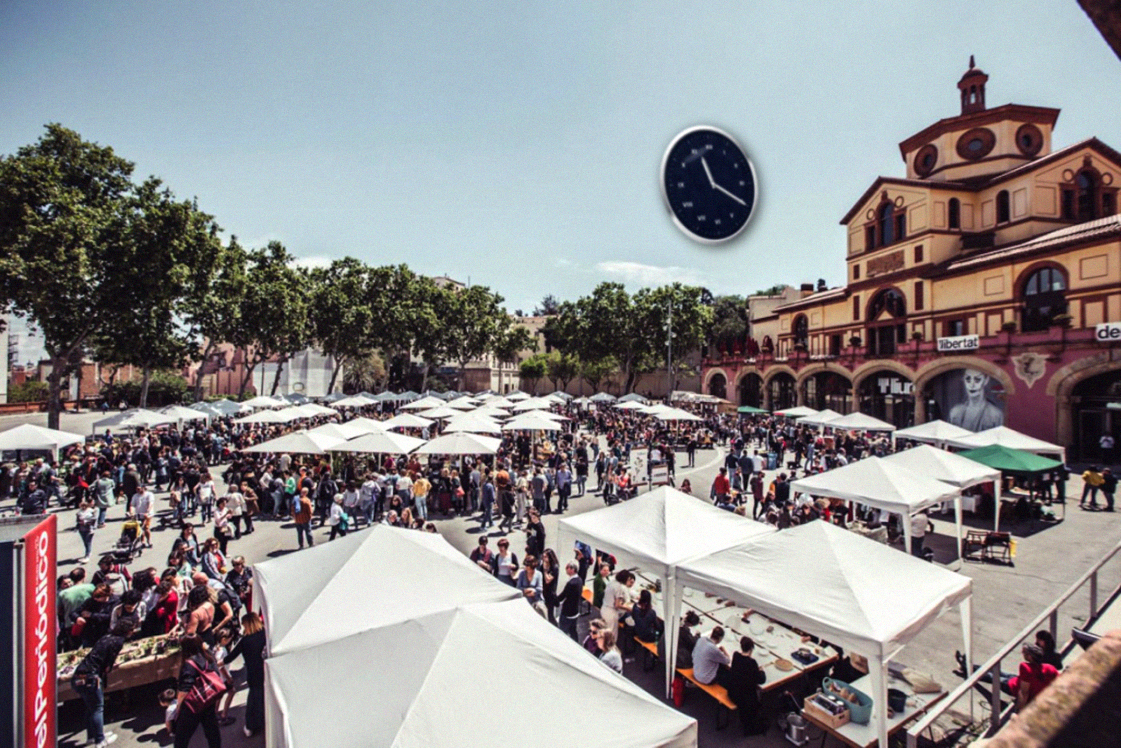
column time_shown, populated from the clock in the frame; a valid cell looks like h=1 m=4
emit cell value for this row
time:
h=11 m=20
